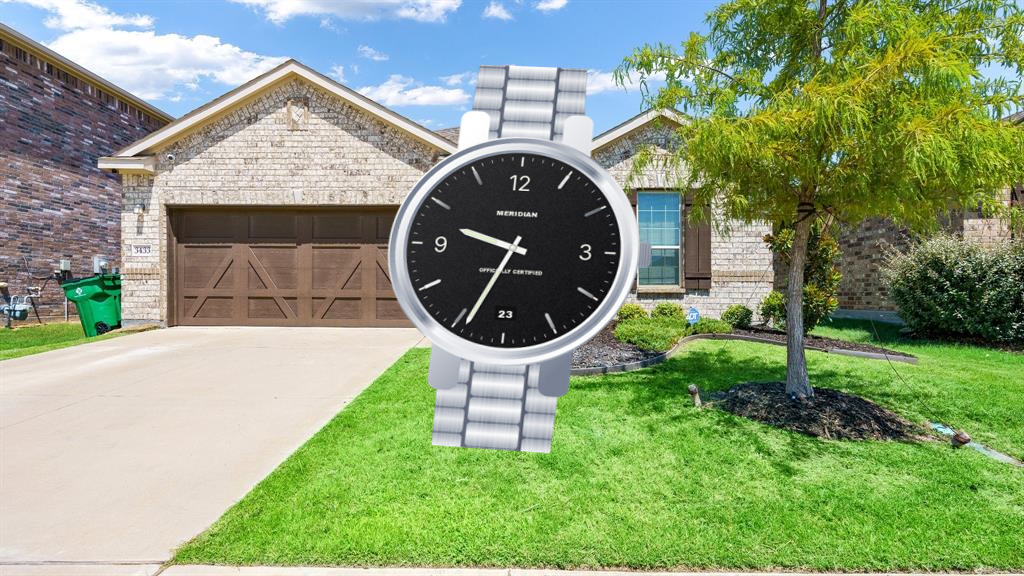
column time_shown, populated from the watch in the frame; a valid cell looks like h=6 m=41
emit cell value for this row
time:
h=9 m=34
